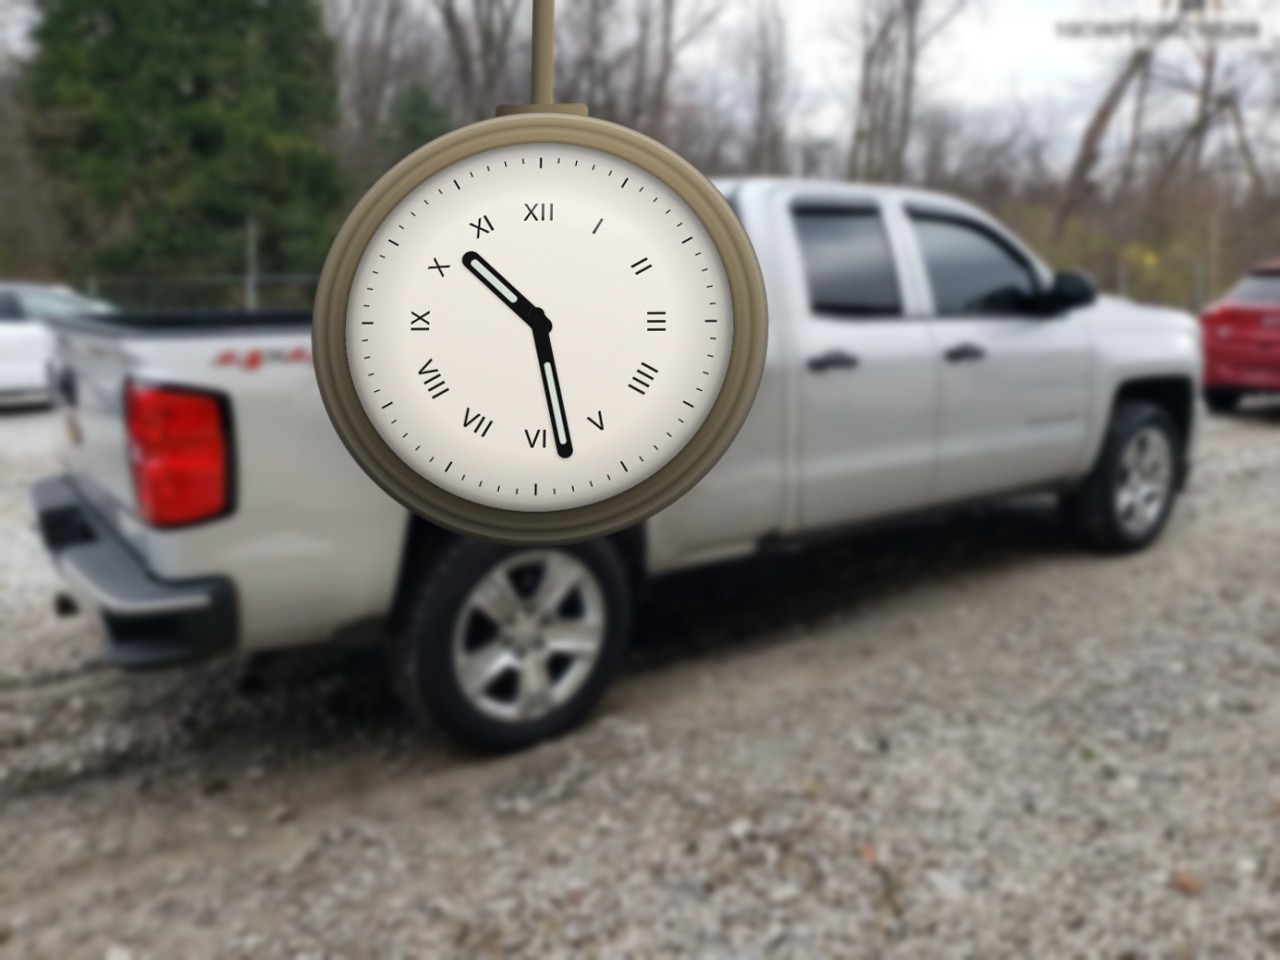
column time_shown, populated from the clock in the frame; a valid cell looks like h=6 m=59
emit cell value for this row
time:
h=10 m=28
